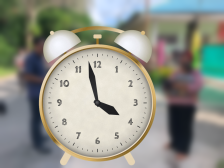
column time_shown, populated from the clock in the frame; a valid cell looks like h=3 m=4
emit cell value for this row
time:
h=3 m=58
